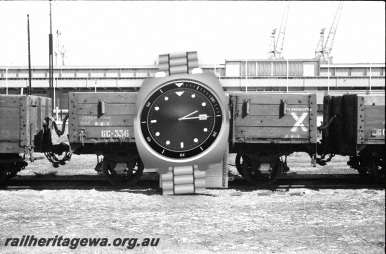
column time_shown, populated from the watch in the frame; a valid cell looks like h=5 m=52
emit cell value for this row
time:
h=2 m=15
